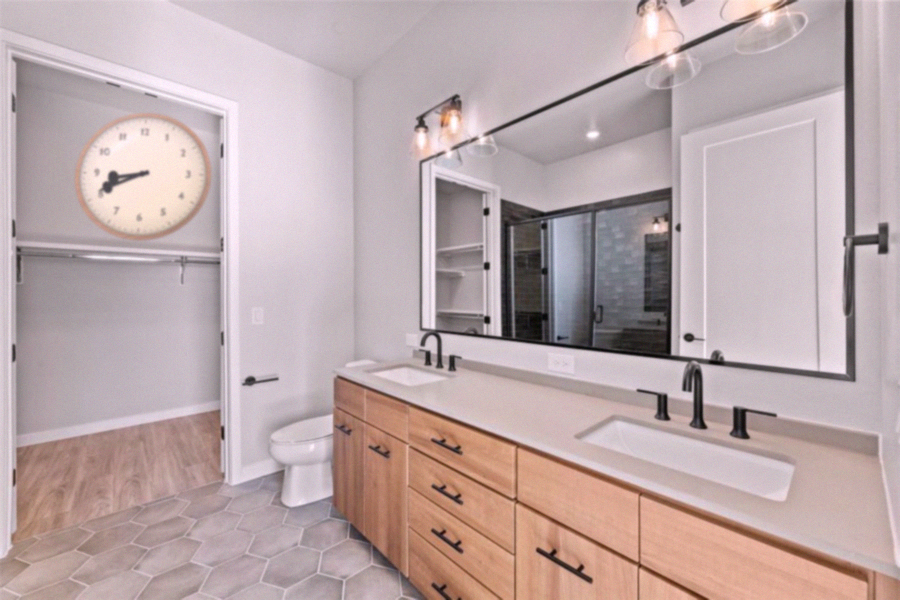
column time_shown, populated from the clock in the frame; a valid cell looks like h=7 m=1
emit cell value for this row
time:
h=8 m=41
